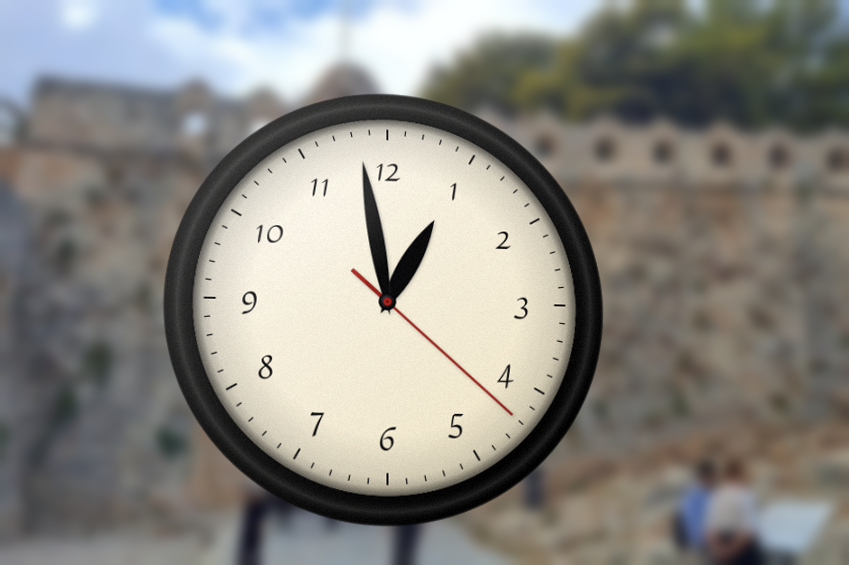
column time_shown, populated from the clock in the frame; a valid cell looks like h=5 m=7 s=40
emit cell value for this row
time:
h=12 m=58 s=22
